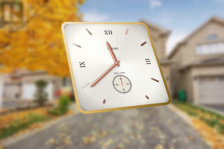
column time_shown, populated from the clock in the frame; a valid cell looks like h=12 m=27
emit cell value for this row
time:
h=11 m=39
